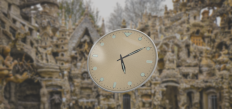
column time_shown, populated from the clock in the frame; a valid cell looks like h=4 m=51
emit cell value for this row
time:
h=5 m=9
